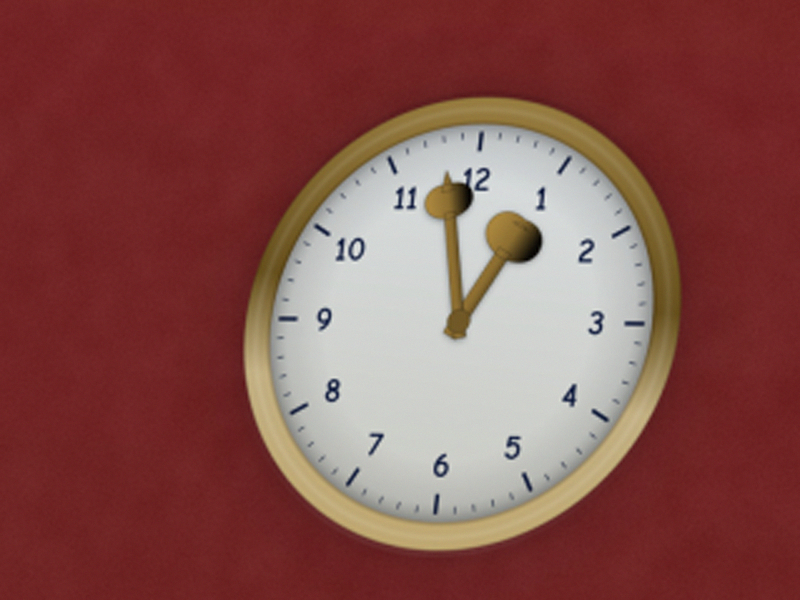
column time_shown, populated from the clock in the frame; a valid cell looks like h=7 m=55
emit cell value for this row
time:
h=12 m=58
